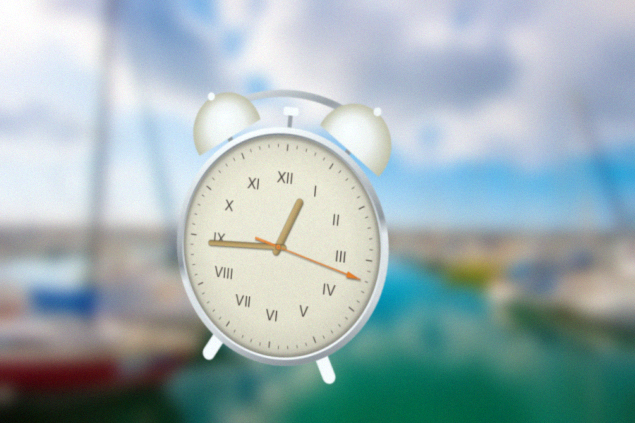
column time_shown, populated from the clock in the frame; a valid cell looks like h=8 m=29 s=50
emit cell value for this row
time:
h=12 m=44 s=17
